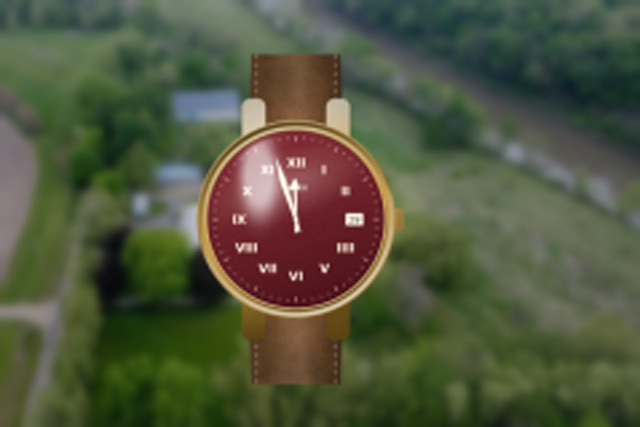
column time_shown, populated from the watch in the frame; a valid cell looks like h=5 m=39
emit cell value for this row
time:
h=11 m=57
